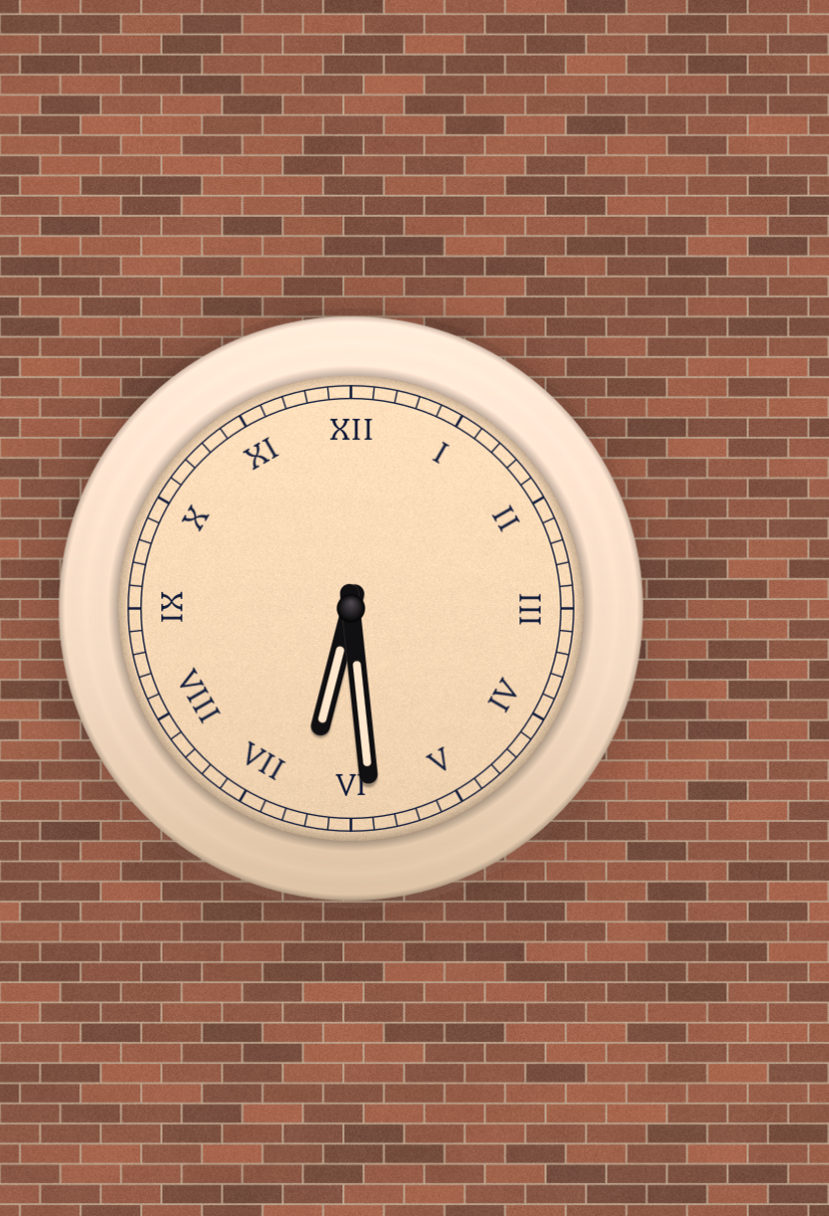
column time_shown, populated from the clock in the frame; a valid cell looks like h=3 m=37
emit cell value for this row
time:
h=6 m=29
